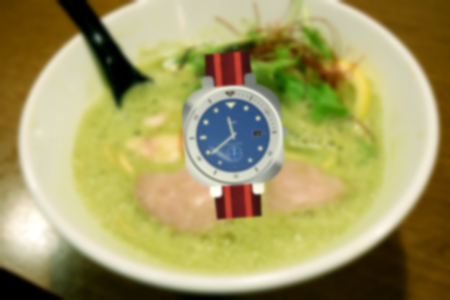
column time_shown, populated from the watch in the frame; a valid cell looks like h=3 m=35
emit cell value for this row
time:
h=11 m=39
